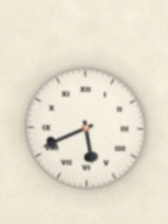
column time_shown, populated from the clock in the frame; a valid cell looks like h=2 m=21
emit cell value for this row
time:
h=5 m=41
